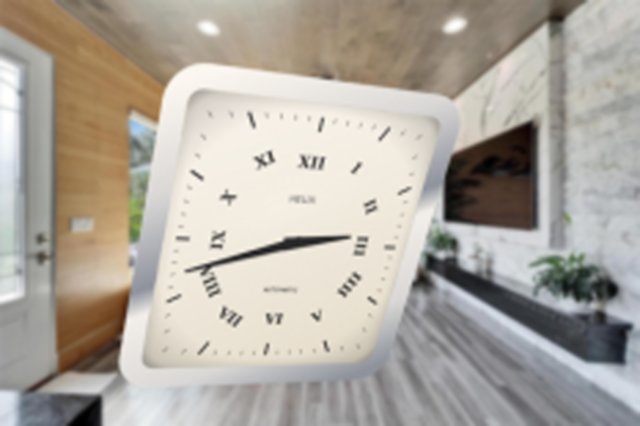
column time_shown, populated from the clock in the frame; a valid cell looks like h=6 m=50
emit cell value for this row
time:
h=2 m=42
